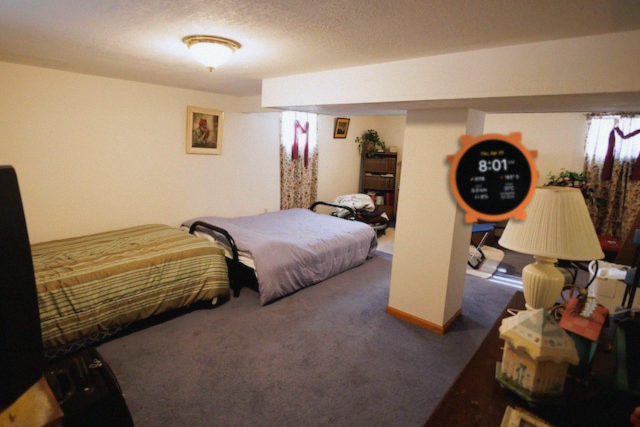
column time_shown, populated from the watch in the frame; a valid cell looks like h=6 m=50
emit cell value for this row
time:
h=8 m=1
